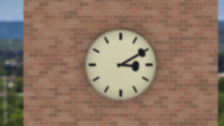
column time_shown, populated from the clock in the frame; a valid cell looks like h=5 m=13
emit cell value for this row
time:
h=3 m=10
